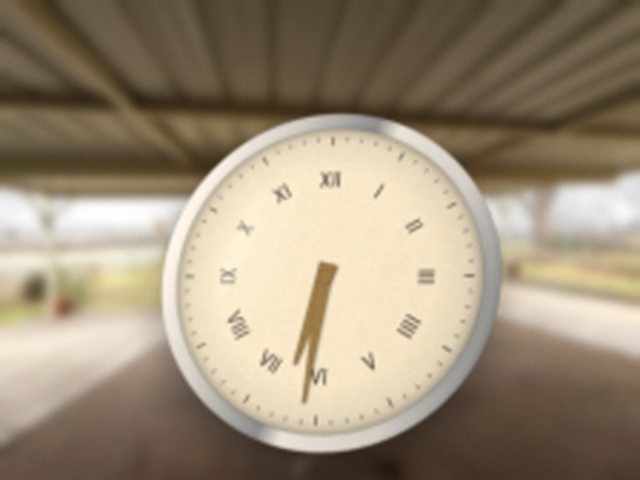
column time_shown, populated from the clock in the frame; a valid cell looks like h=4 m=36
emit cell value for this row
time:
h=6 m=31
